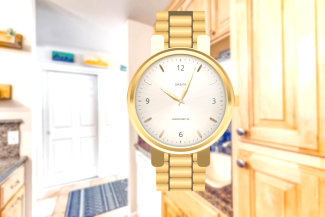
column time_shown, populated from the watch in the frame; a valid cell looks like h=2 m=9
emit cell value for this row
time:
h=10 m=4
